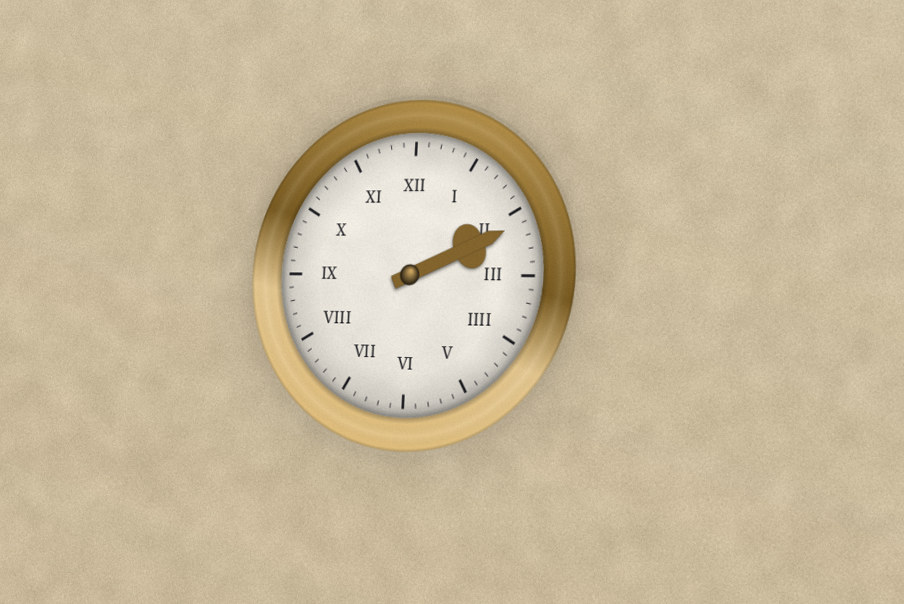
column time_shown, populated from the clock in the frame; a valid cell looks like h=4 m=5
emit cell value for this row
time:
h=2 m=11
